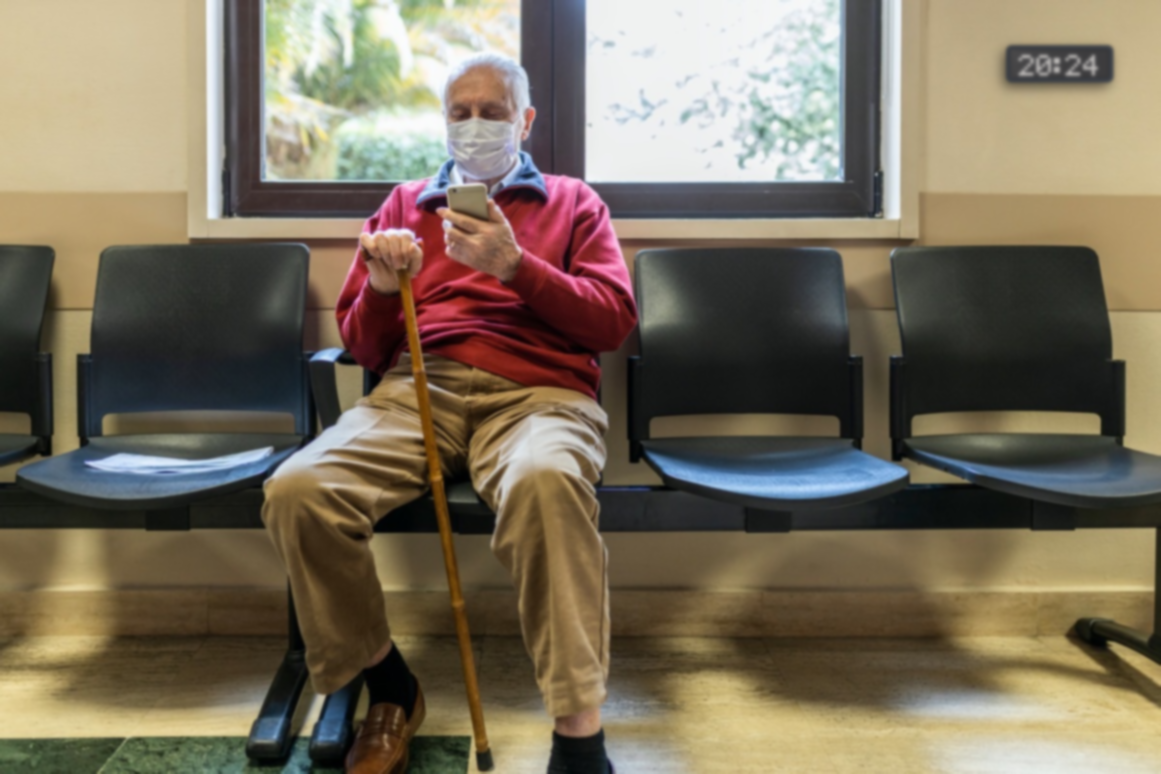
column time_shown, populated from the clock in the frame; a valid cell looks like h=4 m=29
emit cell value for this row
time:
h=20 m=24
